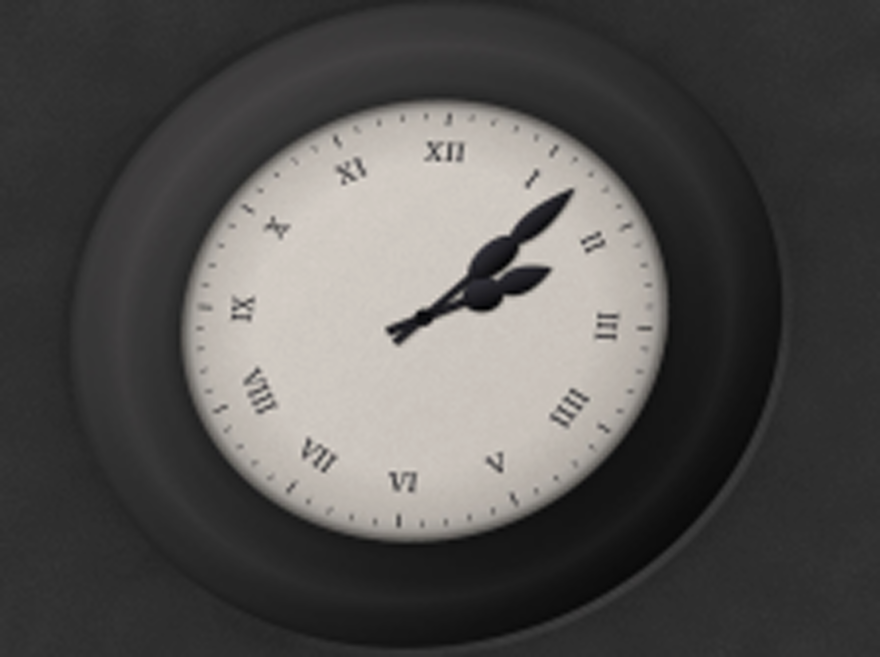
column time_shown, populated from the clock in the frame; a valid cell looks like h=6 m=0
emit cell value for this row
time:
h=2 m=7
